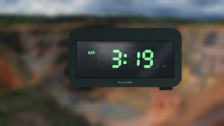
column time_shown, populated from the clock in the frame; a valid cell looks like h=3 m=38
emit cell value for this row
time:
h=3 m=19
